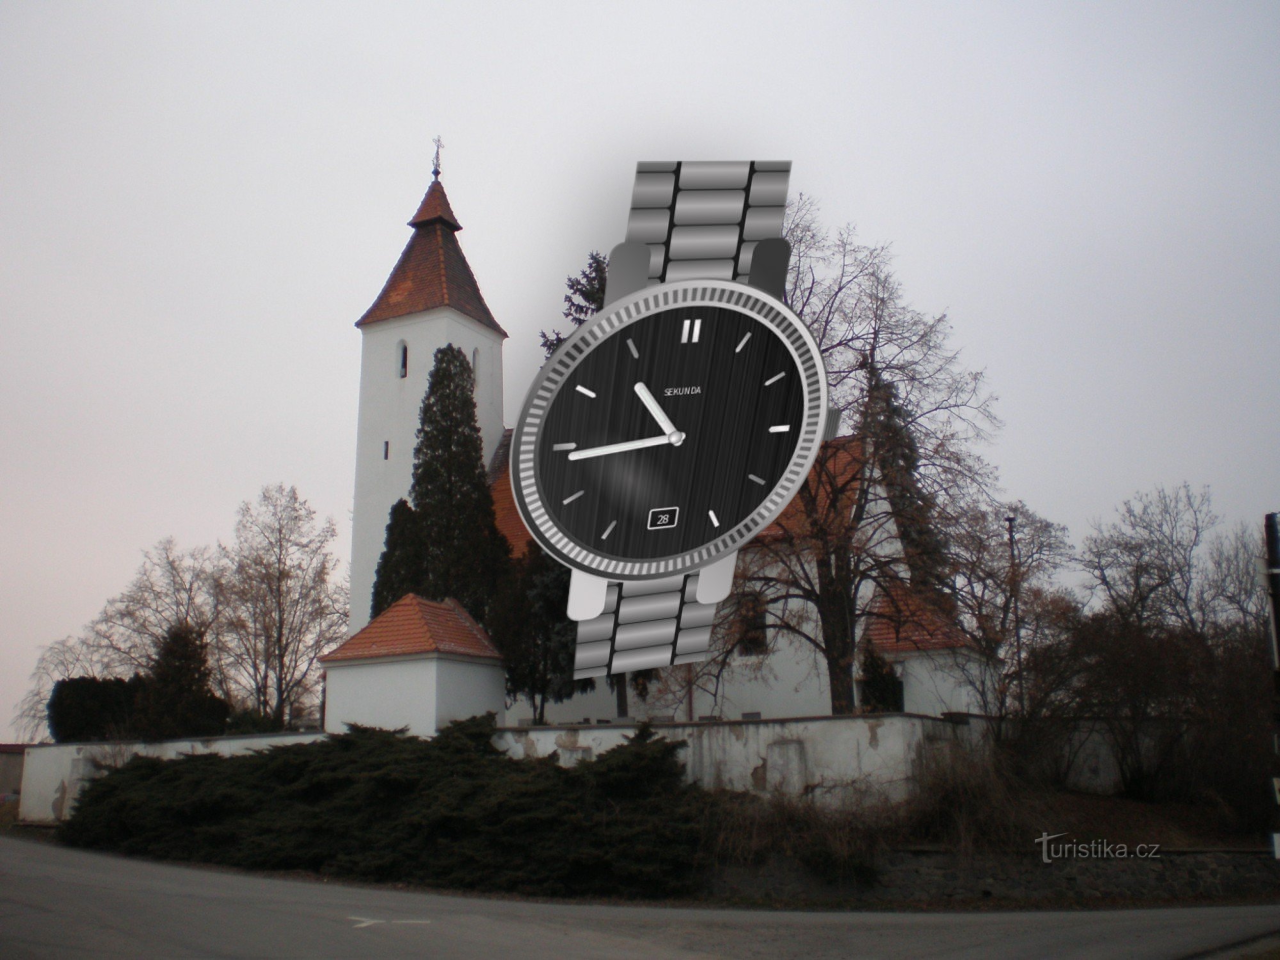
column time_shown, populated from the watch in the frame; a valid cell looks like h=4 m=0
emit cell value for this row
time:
h=10 m=44
